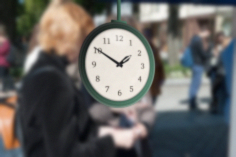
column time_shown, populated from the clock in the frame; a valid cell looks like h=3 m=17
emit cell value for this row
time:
h=1 m=50
